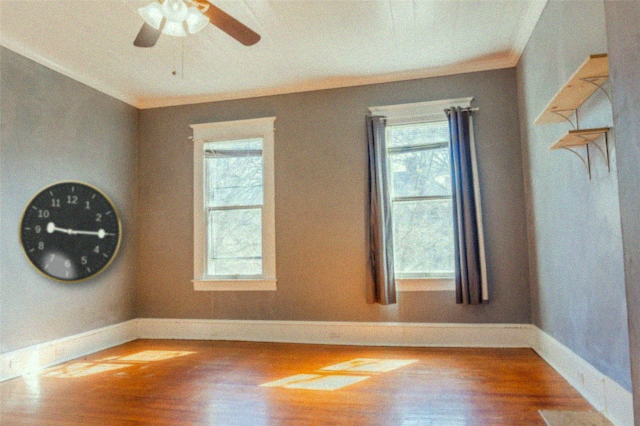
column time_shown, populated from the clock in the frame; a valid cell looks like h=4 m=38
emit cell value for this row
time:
h=9 m=15
